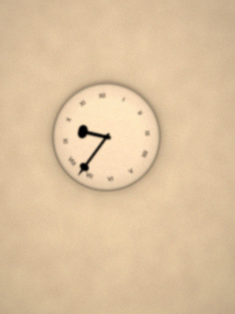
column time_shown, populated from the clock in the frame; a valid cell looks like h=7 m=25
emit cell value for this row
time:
h=9 m=37
